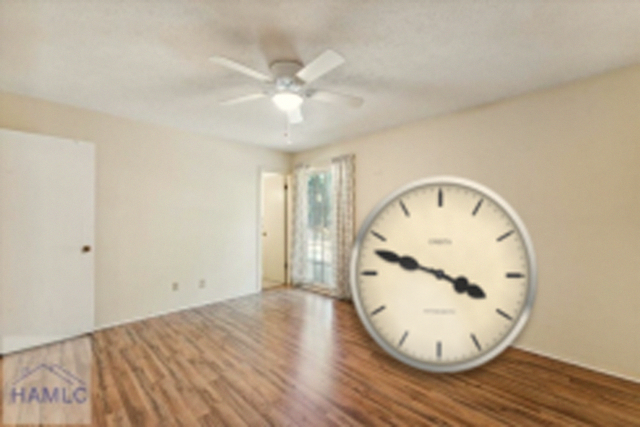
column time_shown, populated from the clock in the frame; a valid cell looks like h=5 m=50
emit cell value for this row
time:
h=3 m=48
